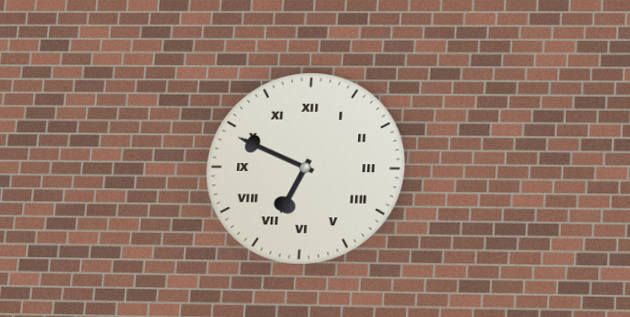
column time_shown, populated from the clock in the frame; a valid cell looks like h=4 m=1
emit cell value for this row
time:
h=6 m=49
